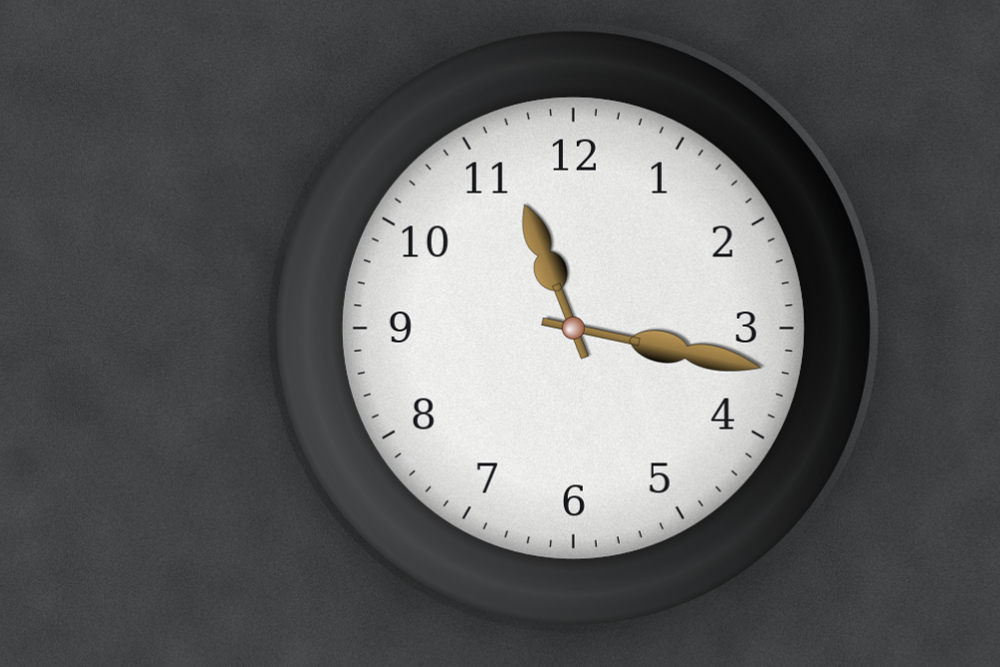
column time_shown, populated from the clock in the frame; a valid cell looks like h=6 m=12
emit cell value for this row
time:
h=11 m=17
